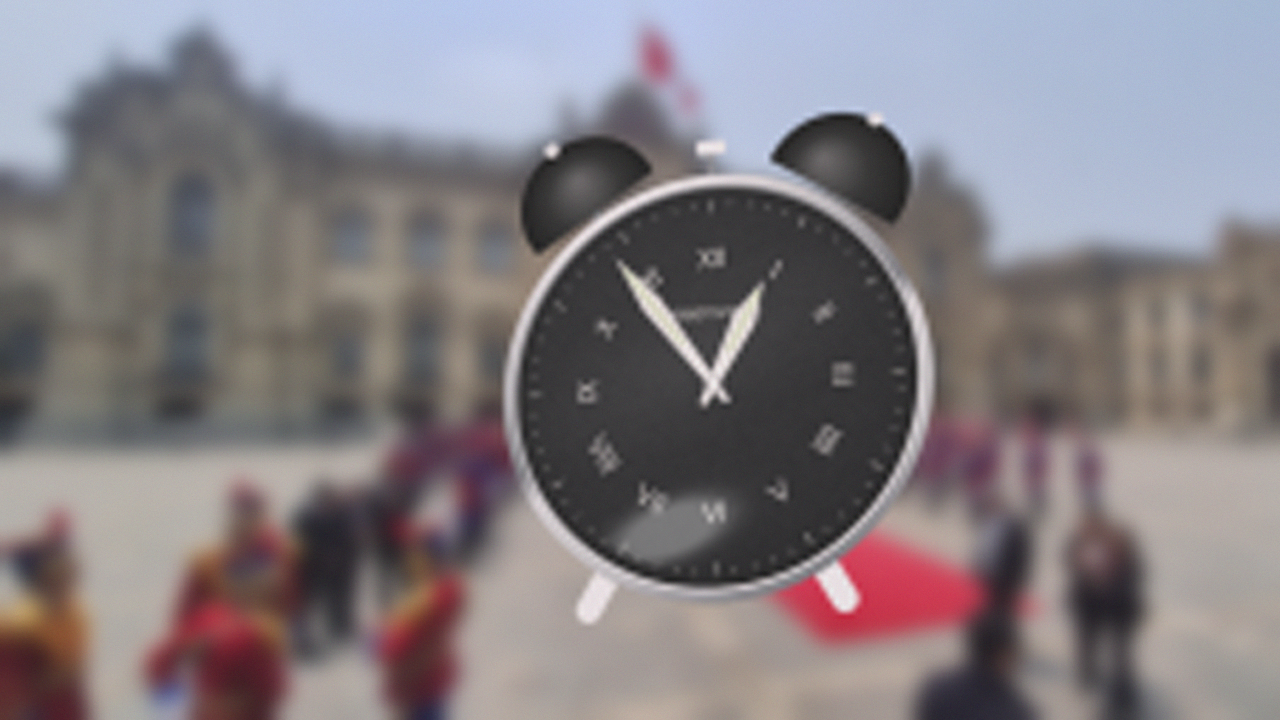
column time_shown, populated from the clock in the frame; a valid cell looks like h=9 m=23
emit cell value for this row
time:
h=12 m=54
